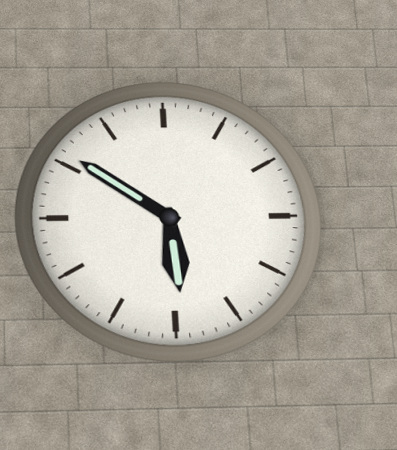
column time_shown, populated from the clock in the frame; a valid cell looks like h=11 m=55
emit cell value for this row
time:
h=5 m=51
